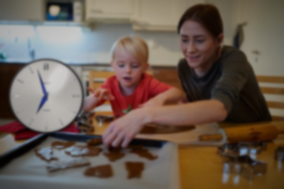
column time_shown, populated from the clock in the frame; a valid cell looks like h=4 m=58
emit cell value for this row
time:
h=6 m=57
